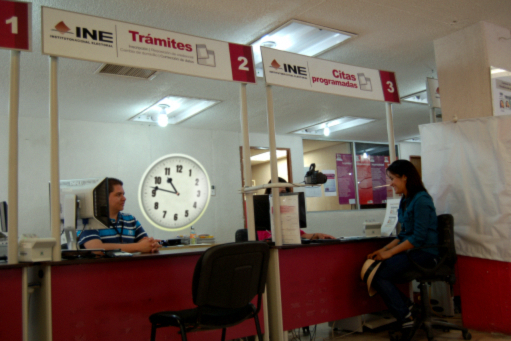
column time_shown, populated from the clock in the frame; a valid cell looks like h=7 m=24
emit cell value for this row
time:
h=10 m=47
